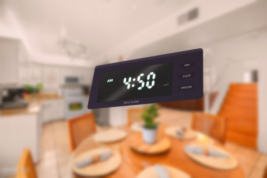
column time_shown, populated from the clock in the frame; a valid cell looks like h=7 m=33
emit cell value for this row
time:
h=4 m=50
